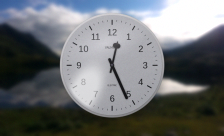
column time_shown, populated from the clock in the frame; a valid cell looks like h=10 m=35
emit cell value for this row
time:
h=12 m=26
